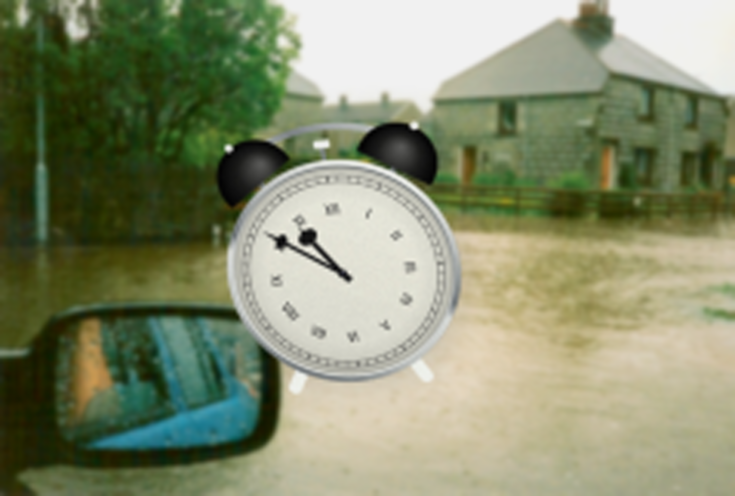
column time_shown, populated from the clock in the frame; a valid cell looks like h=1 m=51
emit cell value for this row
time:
h=10 m=51
